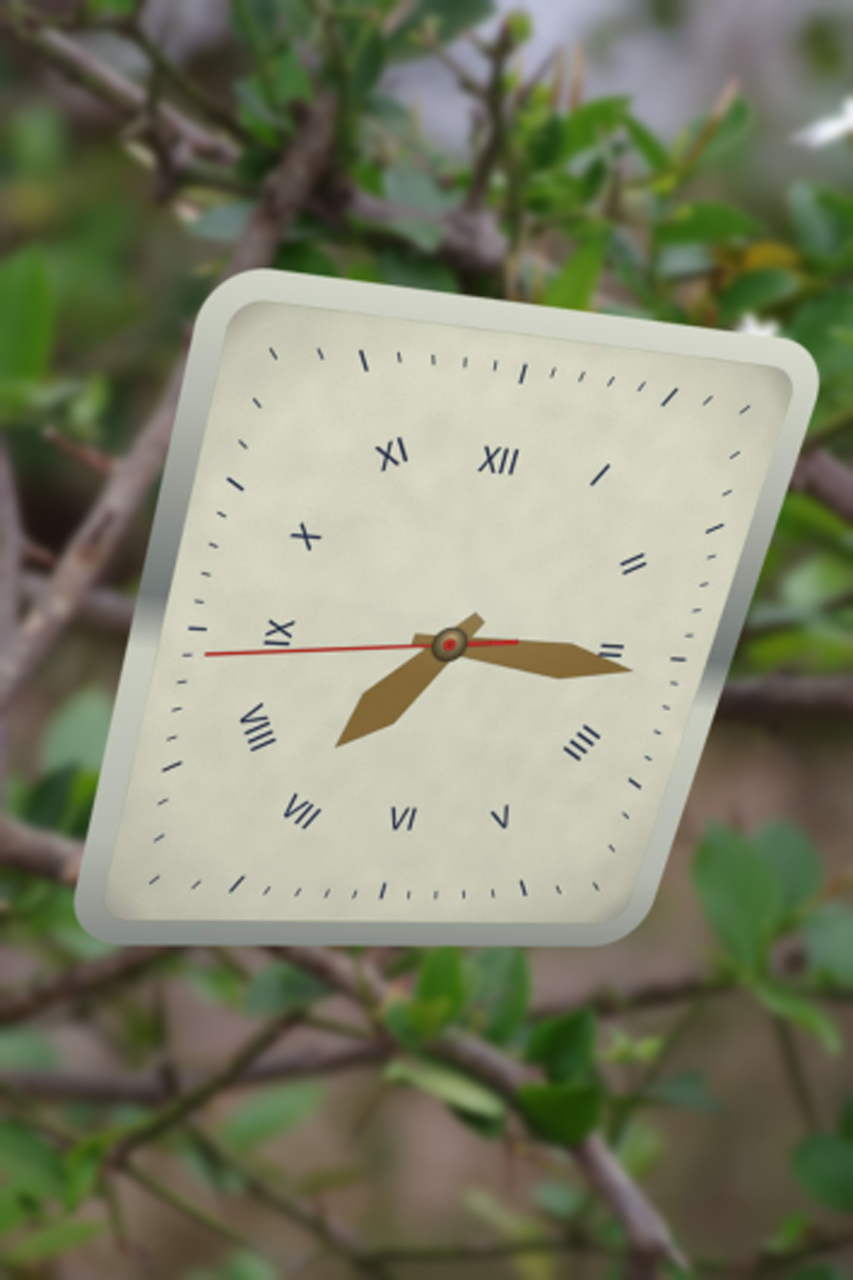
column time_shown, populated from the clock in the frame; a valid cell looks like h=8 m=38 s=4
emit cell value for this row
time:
h=7 m=15 s=44
